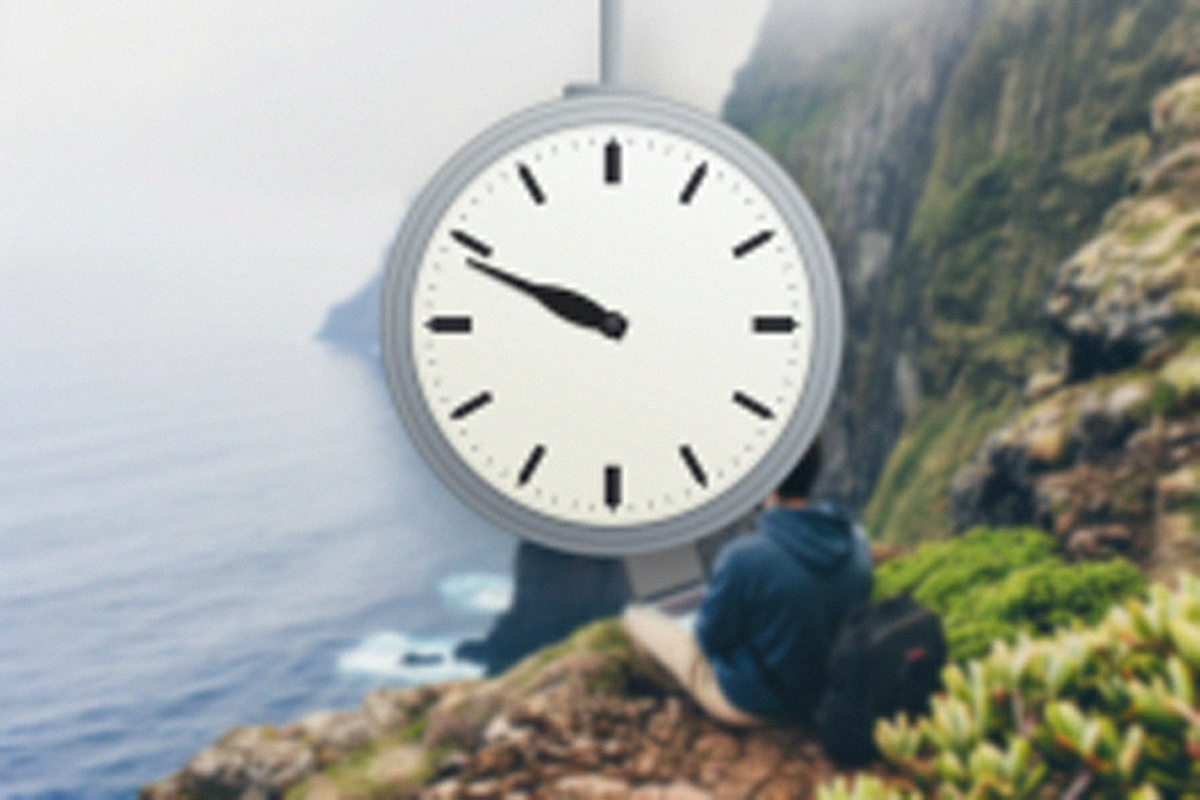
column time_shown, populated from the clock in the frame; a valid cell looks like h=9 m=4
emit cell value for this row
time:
h=9 m=49
